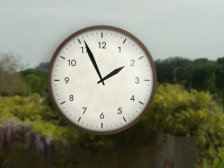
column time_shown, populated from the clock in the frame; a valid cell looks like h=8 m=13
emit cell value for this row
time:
h=1 m=56
